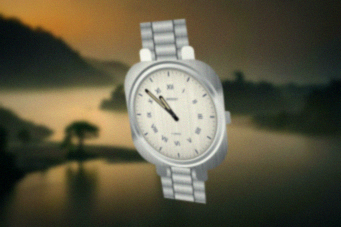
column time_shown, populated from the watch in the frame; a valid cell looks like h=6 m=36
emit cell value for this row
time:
h=10 m=52
